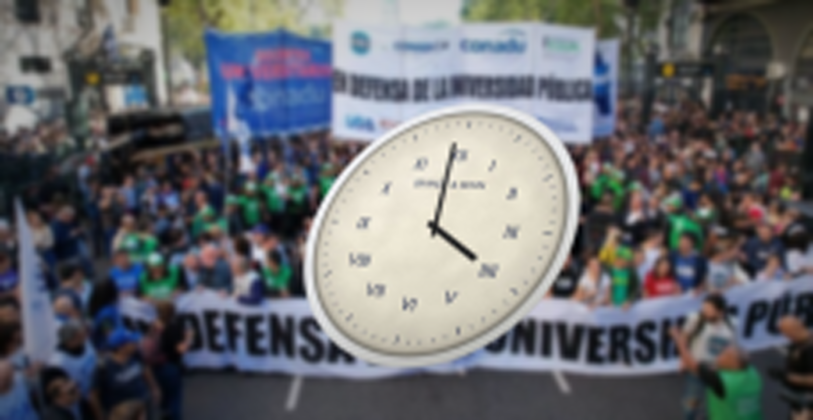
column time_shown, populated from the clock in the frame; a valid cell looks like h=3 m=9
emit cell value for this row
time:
h=3 m=59
